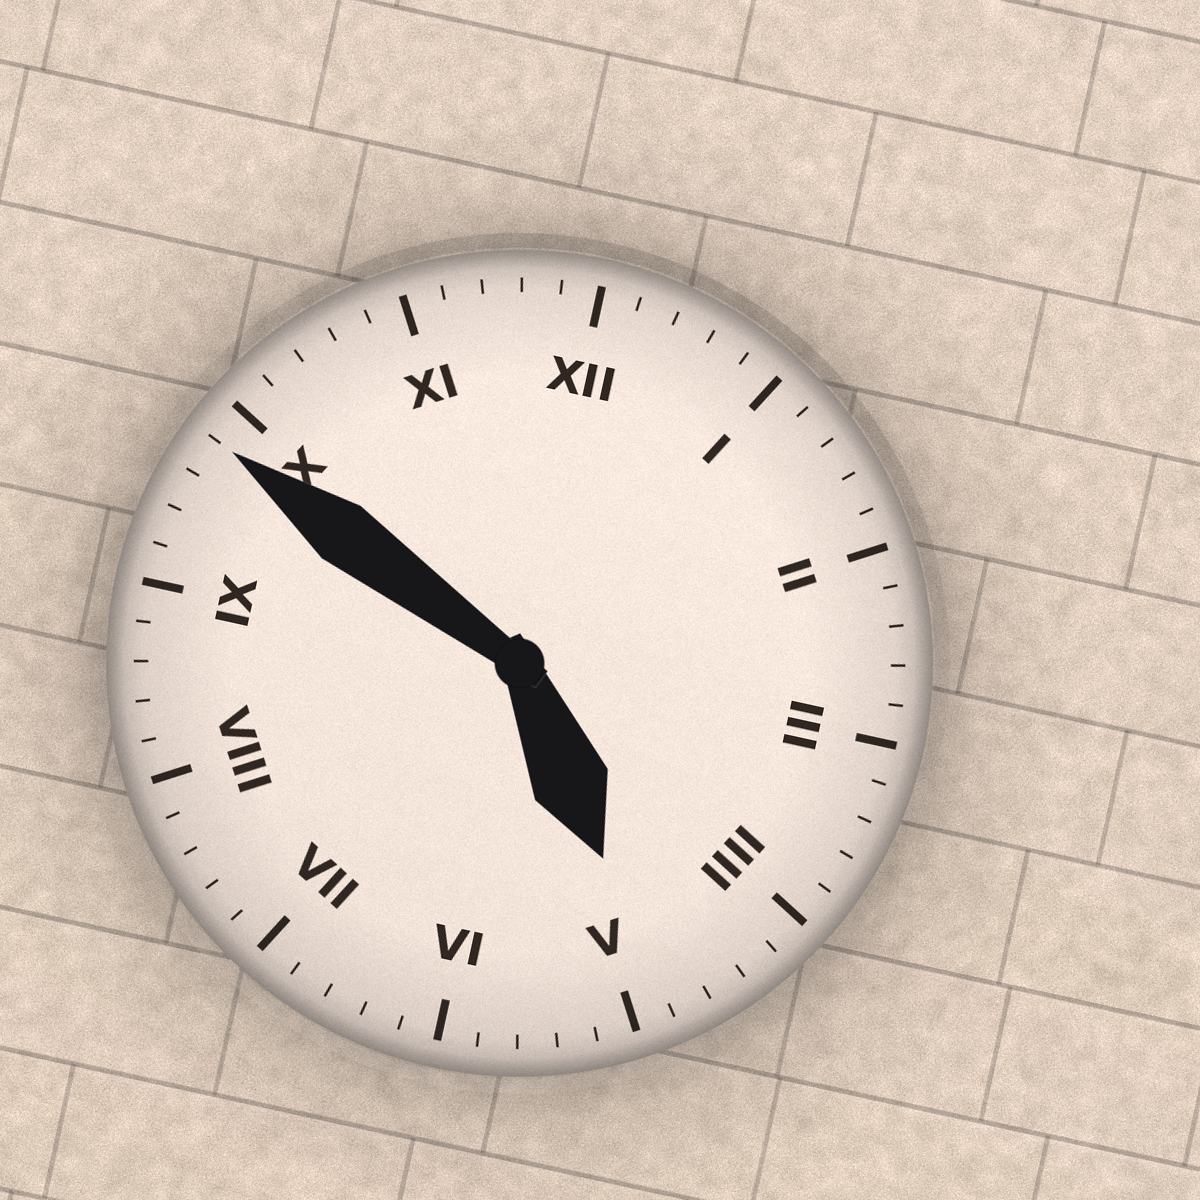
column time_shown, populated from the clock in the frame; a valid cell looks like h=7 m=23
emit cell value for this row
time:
h=4 m=49
